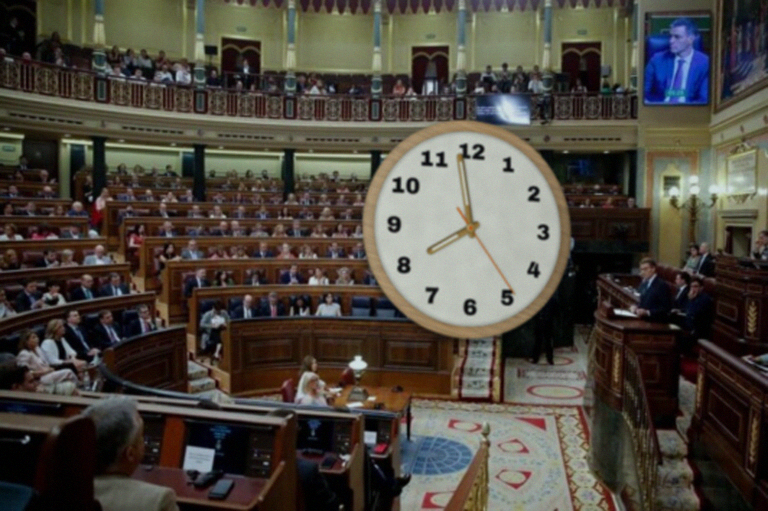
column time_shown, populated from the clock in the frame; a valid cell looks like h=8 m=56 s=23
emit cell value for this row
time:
h=7 m=58 s=24
